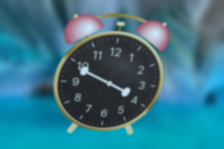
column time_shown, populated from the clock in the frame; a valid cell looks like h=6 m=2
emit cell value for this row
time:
h=3 m=49
